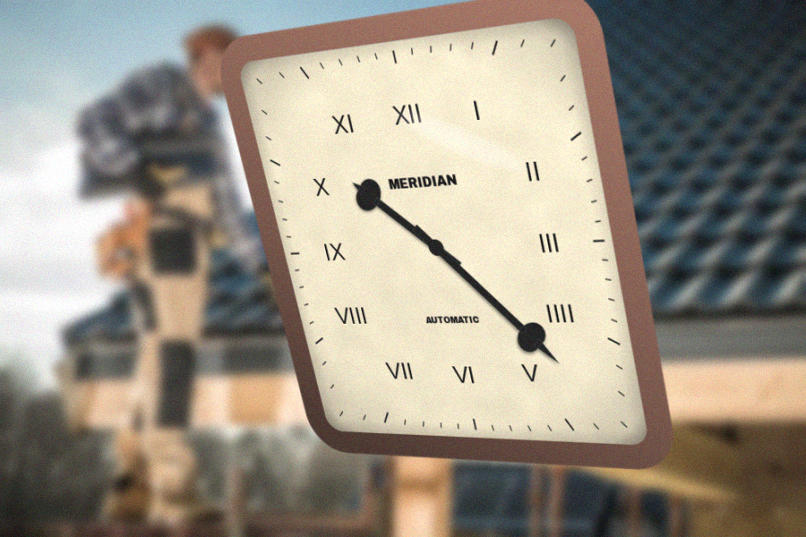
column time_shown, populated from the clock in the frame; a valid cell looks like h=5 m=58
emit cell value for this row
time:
h=10 m=23
